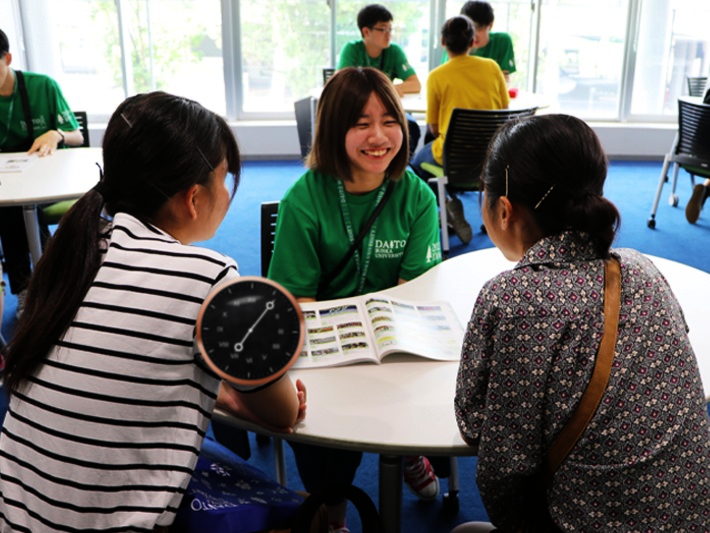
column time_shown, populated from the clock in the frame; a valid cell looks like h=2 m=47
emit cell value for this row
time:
h=7 m=6
